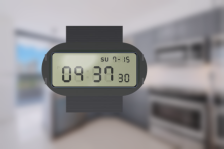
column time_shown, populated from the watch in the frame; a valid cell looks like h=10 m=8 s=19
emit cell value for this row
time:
h=9 m=37 s=30
